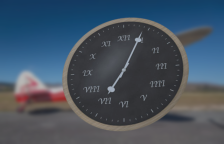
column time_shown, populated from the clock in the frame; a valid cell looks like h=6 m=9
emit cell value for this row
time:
h=7 m=4
